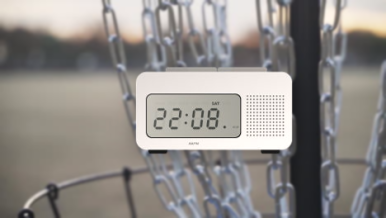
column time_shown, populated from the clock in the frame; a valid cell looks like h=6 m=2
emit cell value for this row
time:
h=22 m=8
